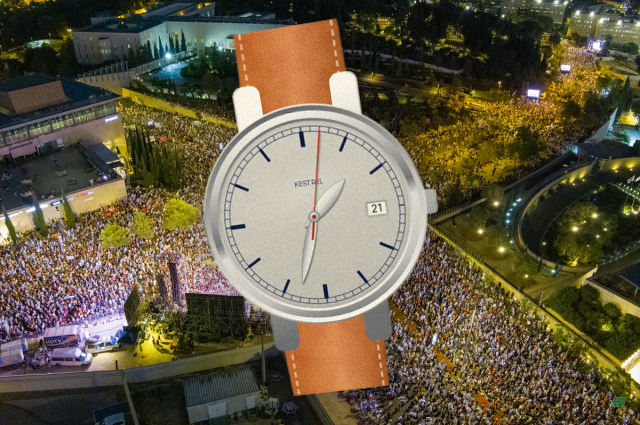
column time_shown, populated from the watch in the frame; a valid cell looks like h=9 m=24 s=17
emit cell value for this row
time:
h=1 m=33 s=2
